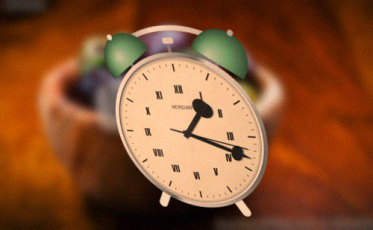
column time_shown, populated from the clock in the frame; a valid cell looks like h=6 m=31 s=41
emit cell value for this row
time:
h=1 m=18 s=17
